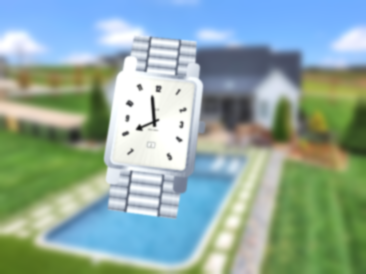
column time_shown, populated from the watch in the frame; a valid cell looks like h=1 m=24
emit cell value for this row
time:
h=7 m=58
